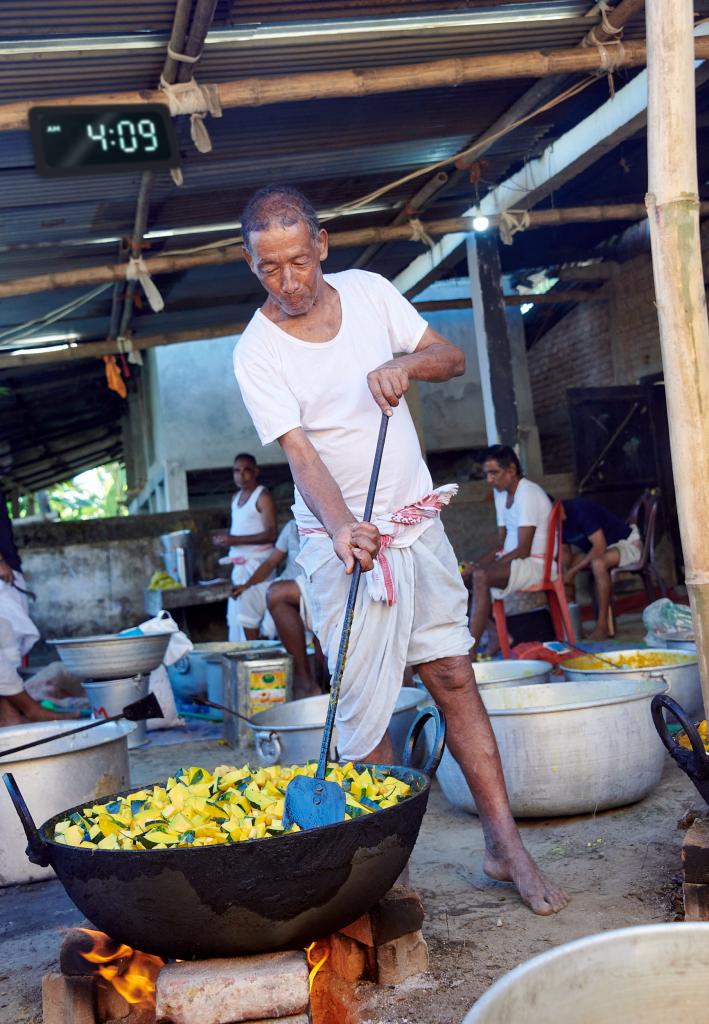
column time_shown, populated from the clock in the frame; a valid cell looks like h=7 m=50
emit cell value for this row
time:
h=4 m=9
